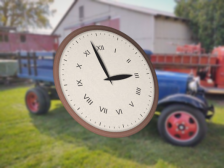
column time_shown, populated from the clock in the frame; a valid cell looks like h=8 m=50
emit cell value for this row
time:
h=2 m=58
